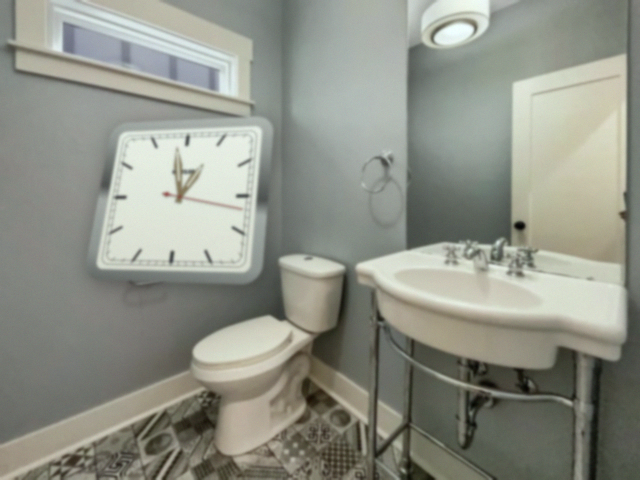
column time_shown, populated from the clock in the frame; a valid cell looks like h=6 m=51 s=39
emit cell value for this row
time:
h=12 m=58 s=17
